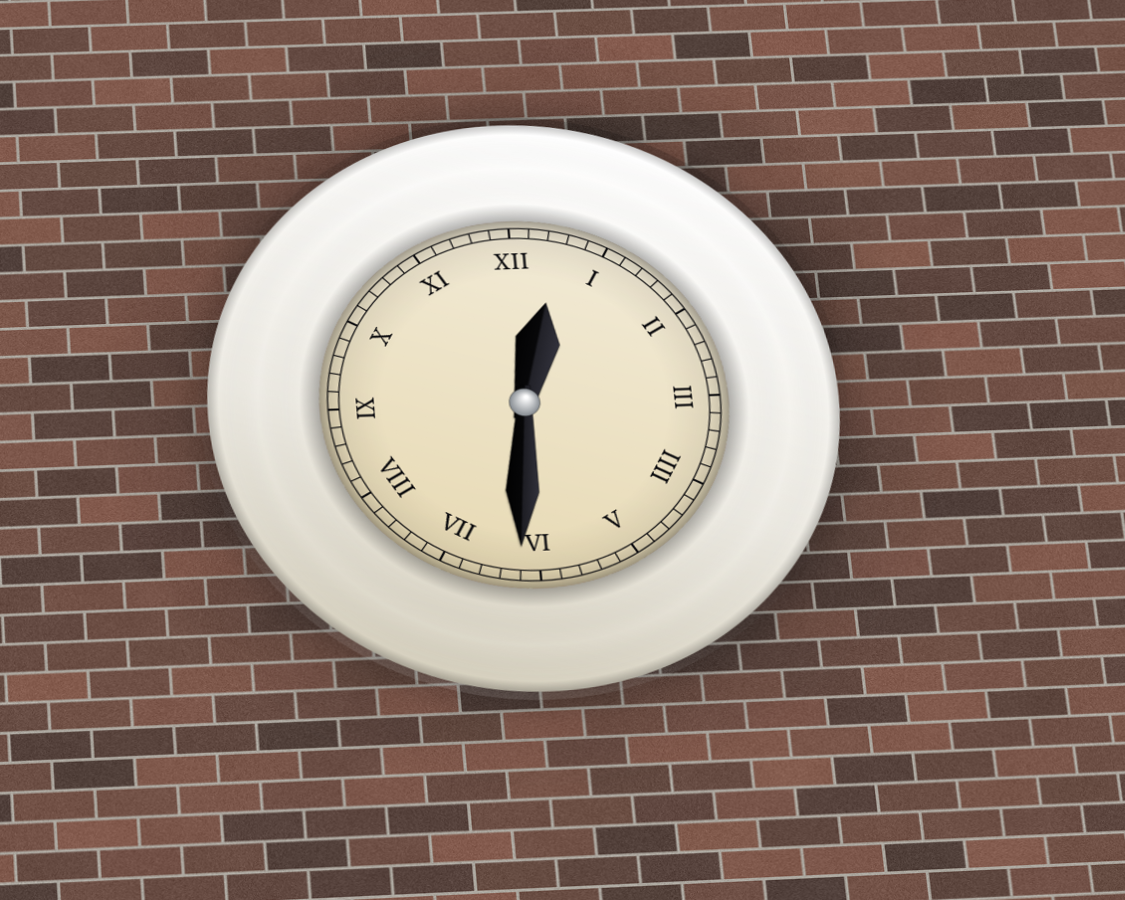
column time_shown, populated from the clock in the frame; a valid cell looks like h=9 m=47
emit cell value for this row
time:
h=12 m=31
